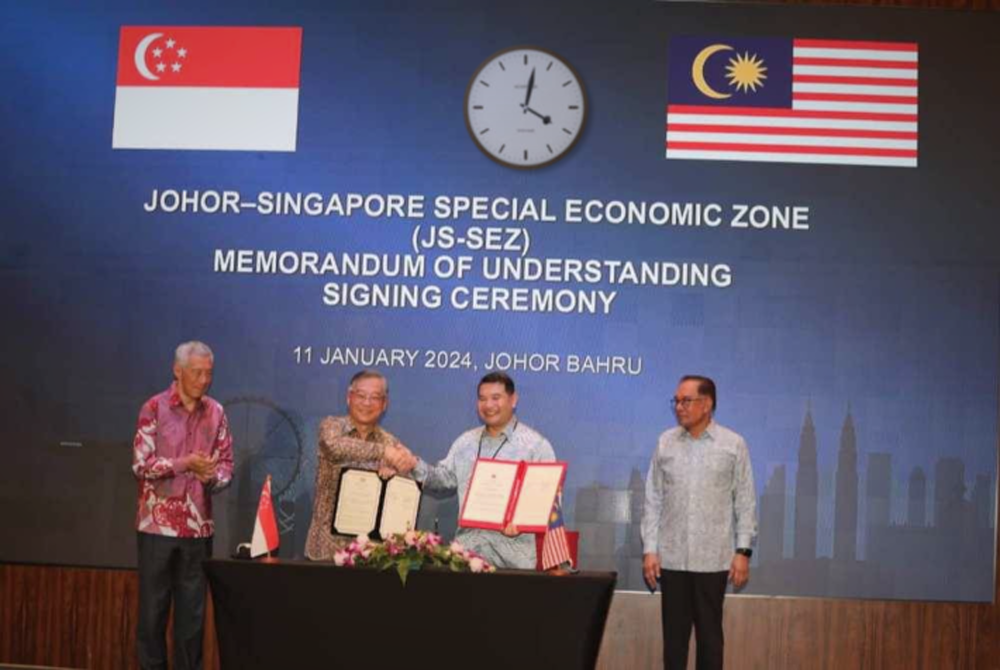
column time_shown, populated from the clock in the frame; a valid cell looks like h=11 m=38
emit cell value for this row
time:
h=4 m=2
